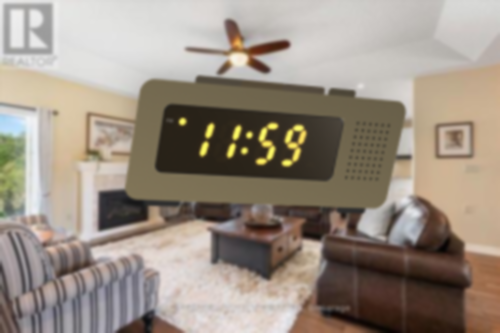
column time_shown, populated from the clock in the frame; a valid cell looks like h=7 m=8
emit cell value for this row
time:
h=11 m=59
